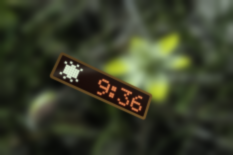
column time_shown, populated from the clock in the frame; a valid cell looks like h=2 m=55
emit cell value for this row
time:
h=9 m=36
